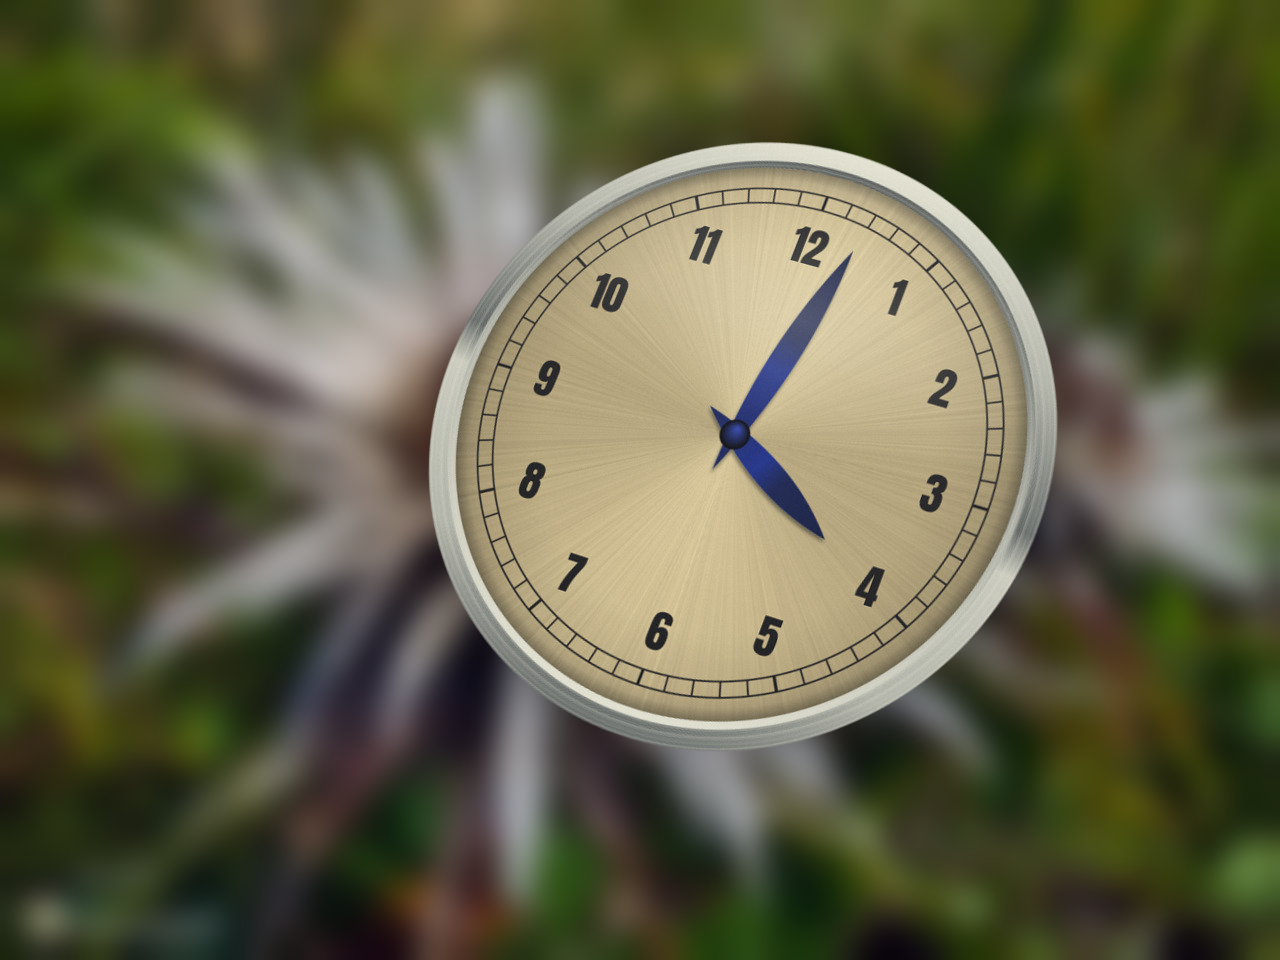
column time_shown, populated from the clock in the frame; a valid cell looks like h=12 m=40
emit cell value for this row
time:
h=4 m=2
